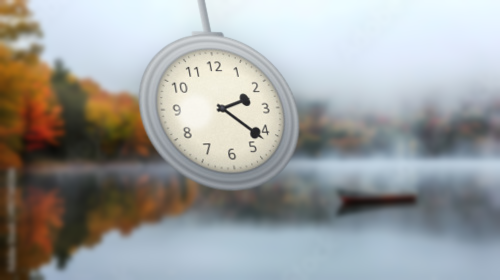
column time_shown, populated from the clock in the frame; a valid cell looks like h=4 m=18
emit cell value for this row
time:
h=2 m=22
